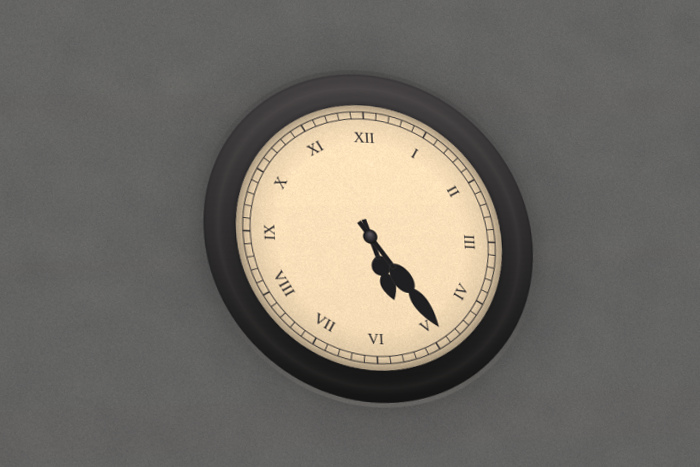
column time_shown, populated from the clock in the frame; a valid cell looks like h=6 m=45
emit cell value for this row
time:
h=5 m=24
